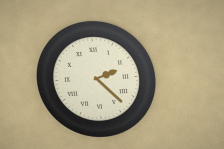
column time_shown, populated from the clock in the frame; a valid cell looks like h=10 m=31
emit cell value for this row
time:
h=2 m=23
